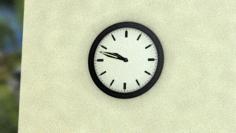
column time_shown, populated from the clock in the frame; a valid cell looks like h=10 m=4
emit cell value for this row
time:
h=9 m=48
